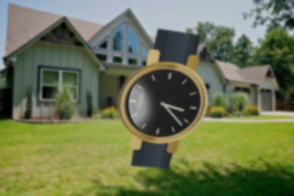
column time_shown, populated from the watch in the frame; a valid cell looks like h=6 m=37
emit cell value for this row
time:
h=3 m=22
